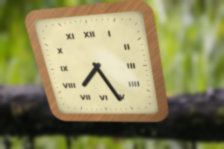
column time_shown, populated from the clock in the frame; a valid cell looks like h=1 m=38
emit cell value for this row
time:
h=7 m=26
